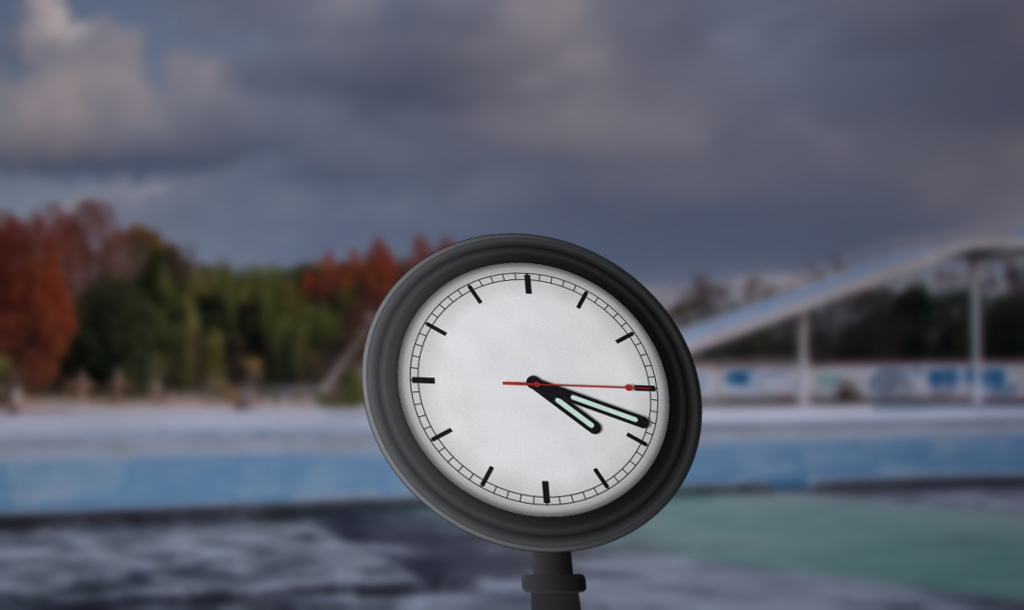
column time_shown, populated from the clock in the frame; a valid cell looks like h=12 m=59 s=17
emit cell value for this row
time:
h=4 m=18 s=15
